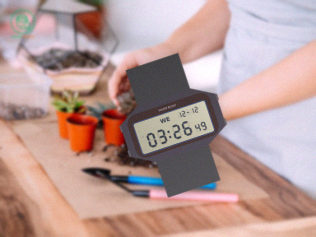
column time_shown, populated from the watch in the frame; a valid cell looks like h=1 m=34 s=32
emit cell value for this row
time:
h=3 m=26 s=49
